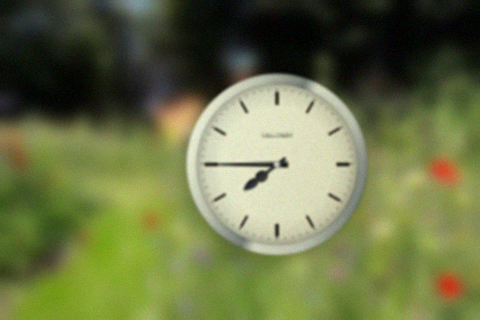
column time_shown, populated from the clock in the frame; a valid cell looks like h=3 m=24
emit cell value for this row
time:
h=7 m=45
